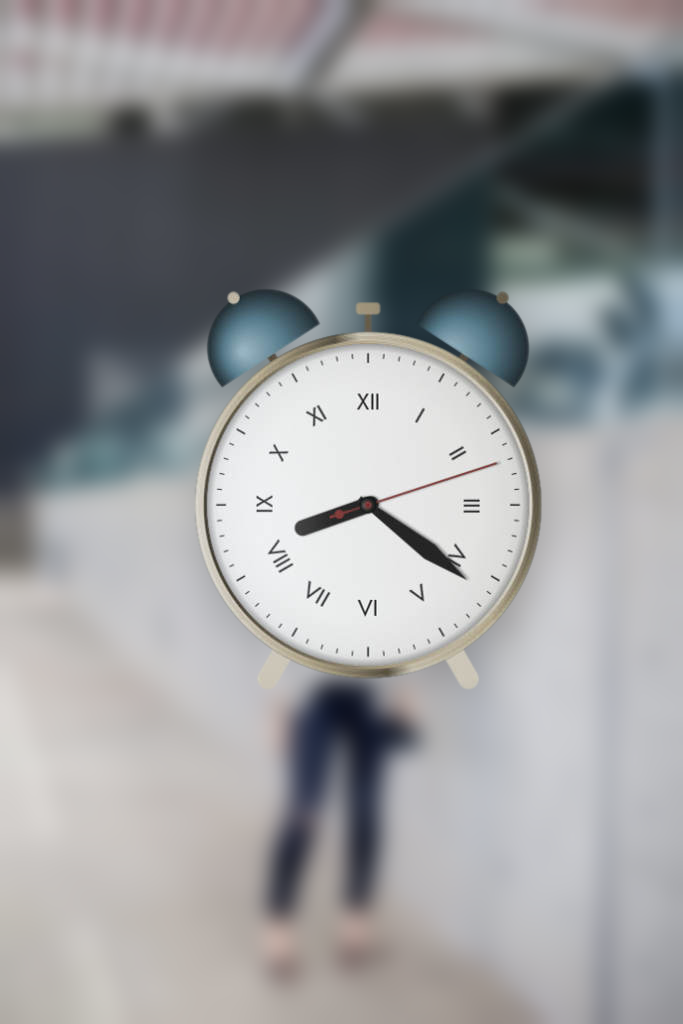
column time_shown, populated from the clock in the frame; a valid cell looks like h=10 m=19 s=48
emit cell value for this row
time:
h=8 m=21 s=12
